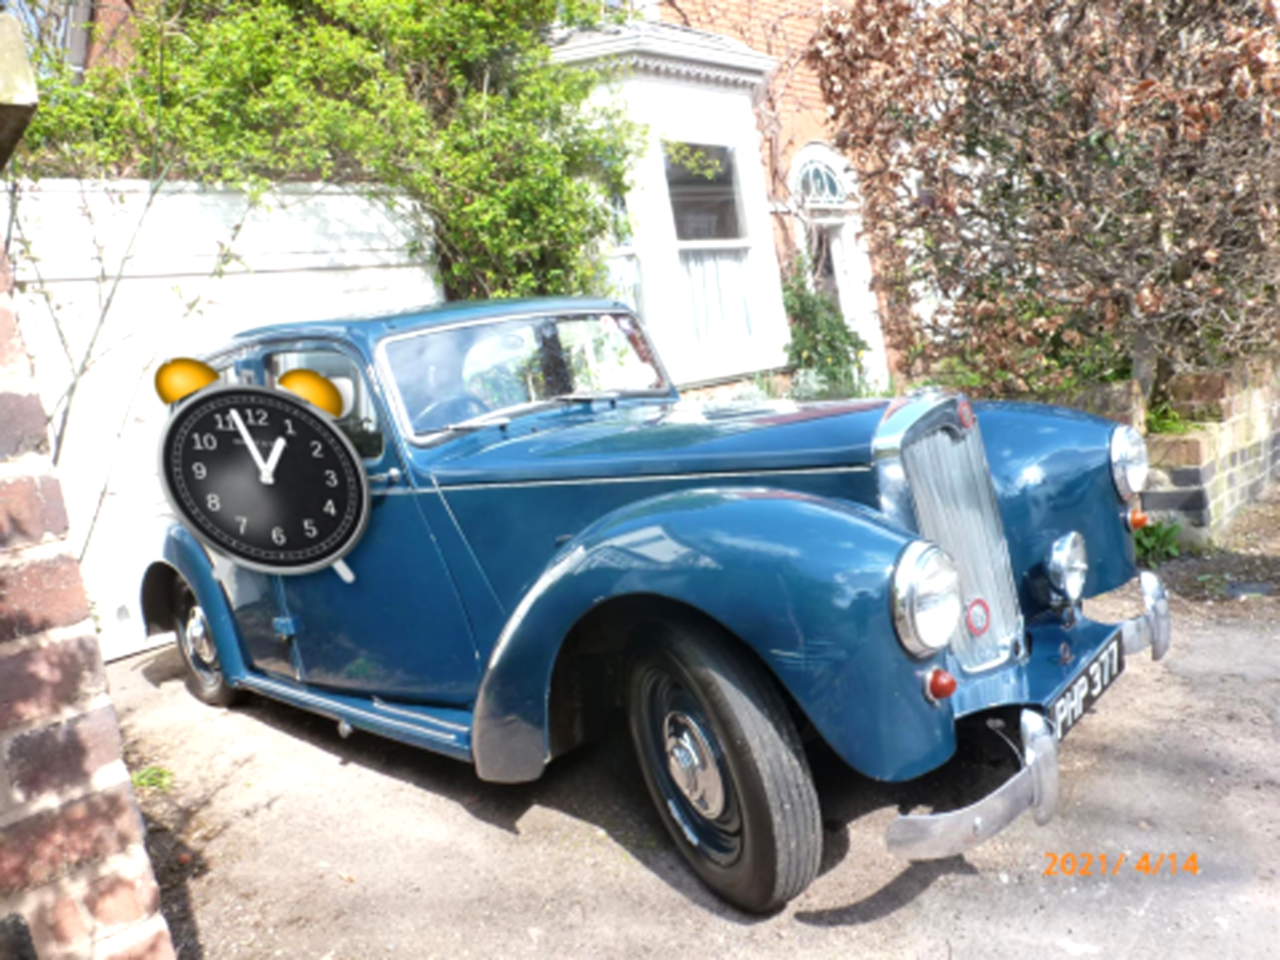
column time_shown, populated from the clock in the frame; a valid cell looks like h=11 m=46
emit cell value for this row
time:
h=12 m=57
